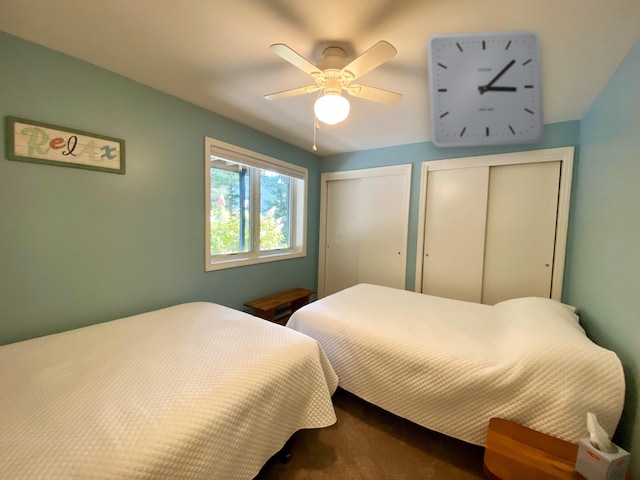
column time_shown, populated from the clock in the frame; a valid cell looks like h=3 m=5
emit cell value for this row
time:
h=3 m=8
